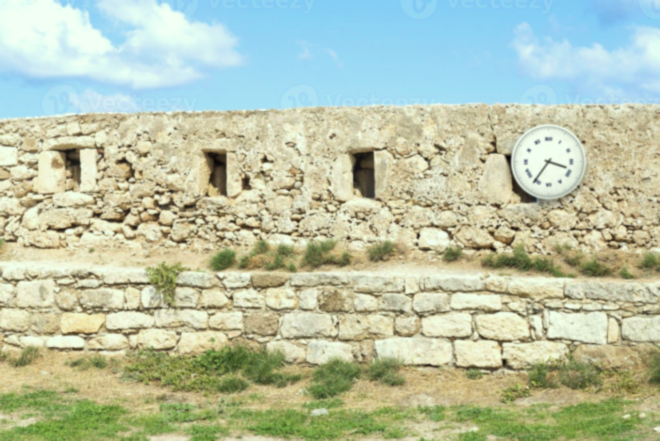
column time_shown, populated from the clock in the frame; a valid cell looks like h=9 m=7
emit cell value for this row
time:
h=3 m=36
